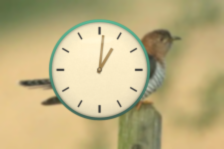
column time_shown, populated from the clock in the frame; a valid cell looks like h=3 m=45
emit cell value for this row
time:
h=1 m=1
